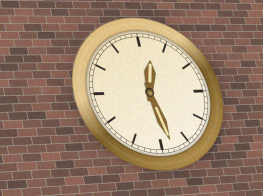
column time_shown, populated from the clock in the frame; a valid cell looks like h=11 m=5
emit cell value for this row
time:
h=12 m=28
